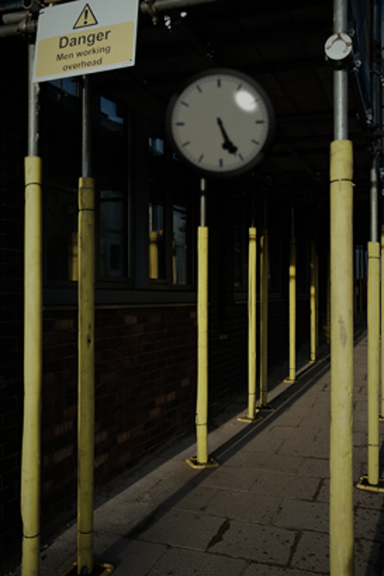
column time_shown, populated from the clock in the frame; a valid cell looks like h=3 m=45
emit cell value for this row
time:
h=5 m=26
